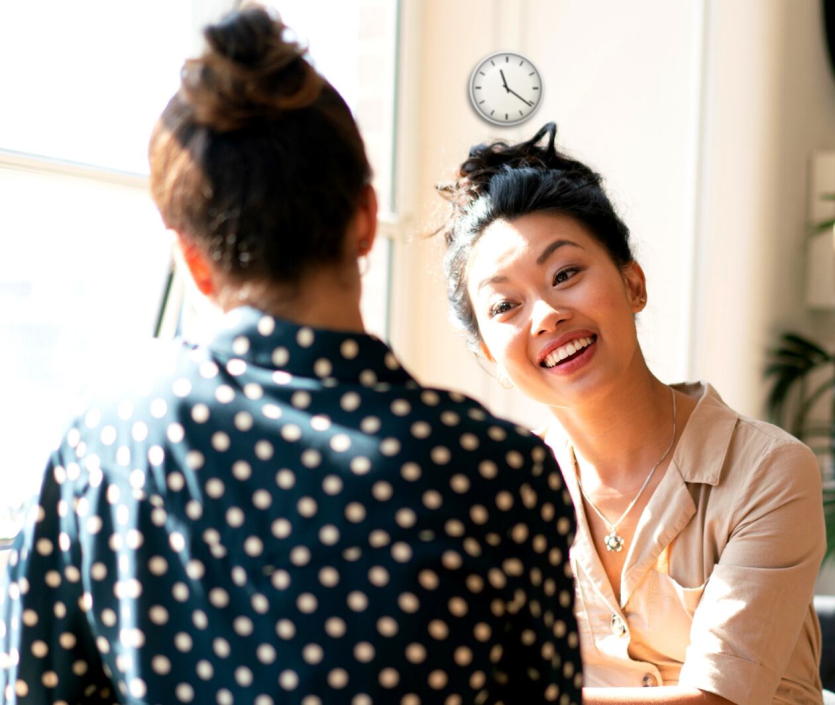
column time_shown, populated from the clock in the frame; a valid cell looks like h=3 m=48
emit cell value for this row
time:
h=11 m=21
